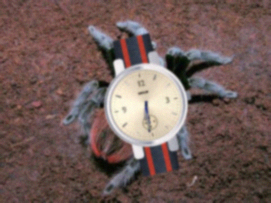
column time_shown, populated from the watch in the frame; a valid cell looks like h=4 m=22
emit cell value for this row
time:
h=6 m=31
